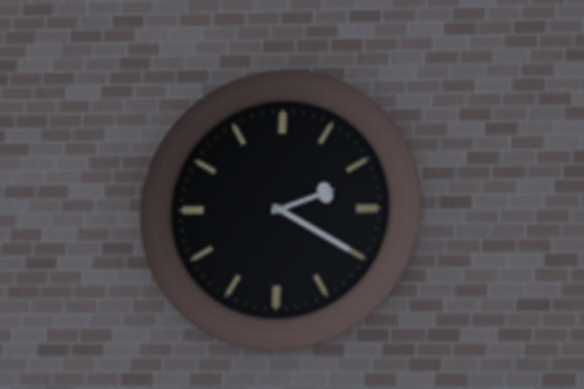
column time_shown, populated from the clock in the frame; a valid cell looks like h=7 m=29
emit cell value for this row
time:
h=2 m=20
